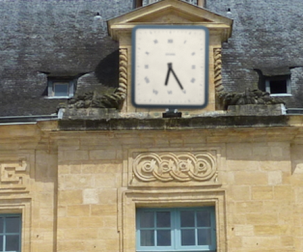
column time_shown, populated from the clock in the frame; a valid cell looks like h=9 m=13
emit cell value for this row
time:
h=6 m=25
